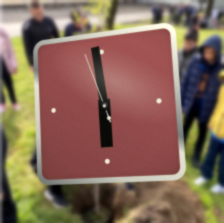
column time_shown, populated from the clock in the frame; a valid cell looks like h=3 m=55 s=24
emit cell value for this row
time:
h=5 m=58 s=57
